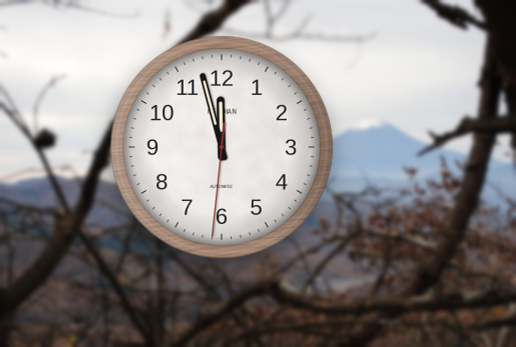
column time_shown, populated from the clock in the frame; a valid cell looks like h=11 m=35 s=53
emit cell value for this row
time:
h=11 m=57 s=31
